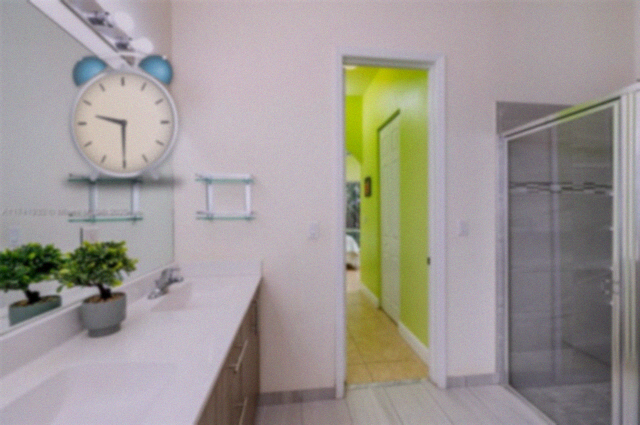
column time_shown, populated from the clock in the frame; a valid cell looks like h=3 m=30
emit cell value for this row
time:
h=9 m=30
